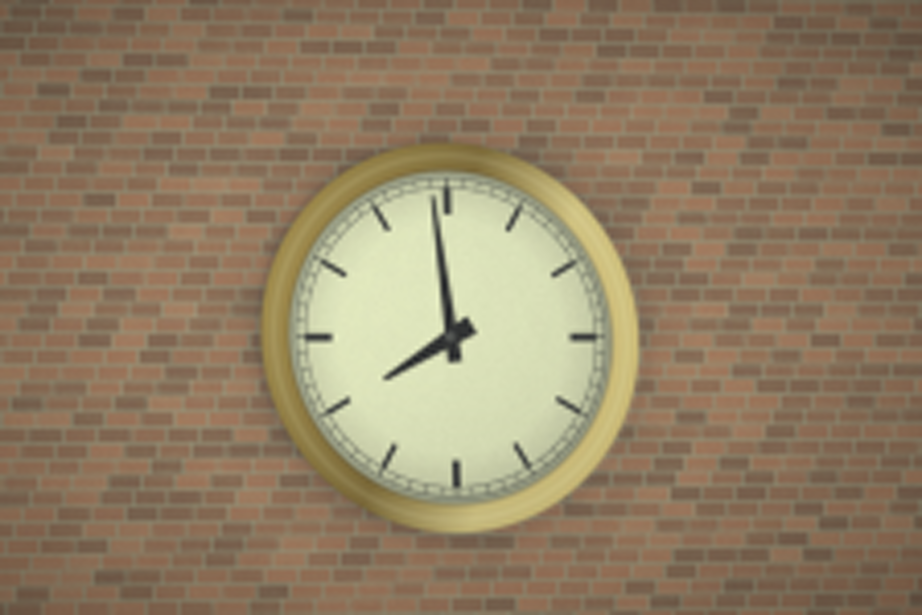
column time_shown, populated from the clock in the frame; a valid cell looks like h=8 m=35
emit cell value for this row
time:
h=7 m=59
